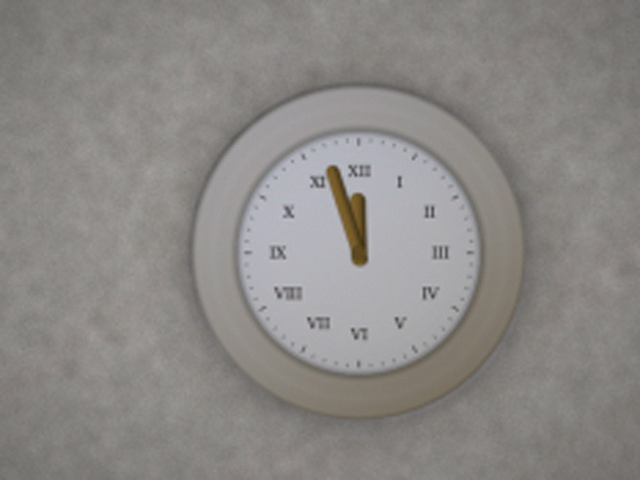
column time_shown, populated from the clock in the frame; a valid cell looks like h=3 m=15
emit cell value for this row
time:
h=11 m=57
